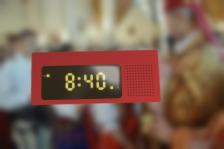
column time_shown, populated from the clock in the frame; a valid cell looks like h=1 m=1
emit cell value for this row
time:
h=8 m=40
